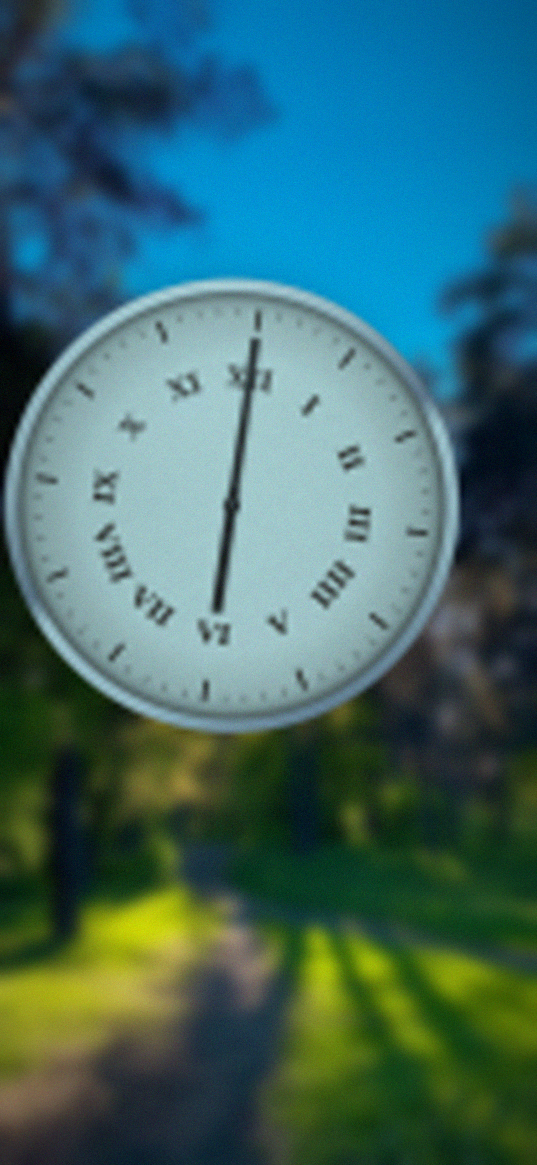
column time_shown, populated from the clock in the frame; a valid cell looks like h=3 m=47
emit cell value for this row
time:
h=6 m=0
